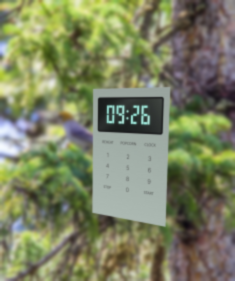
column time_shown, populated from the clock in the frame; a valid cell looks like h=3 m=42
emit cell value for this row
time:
h=9 m=26
